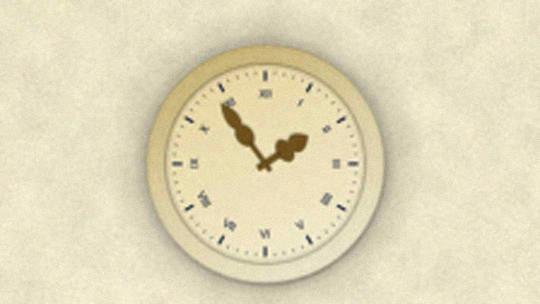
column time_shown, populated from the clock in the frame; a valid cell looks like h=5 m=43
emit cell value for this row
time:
h=1 m=54
